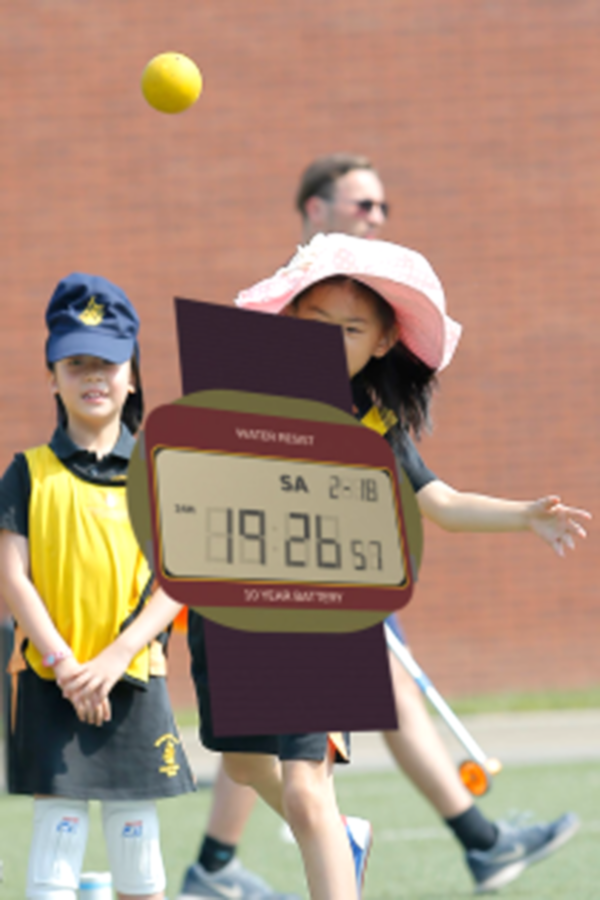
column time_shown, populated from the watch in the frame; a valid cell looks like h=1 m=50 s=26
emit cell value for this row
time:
h=19 m=26 s=57
